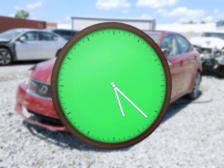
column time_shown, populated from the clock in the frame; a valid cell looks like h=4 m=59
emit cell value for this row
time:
h=5 m=22
